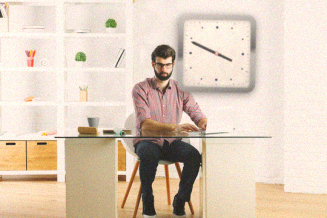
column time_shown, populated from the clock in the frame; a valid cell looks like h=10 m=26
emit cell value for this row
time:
h=3 m=49
